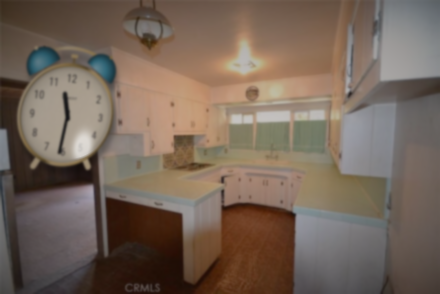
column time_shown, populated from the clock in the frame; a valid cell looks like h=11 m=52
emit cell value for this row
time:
h=11 m=31
